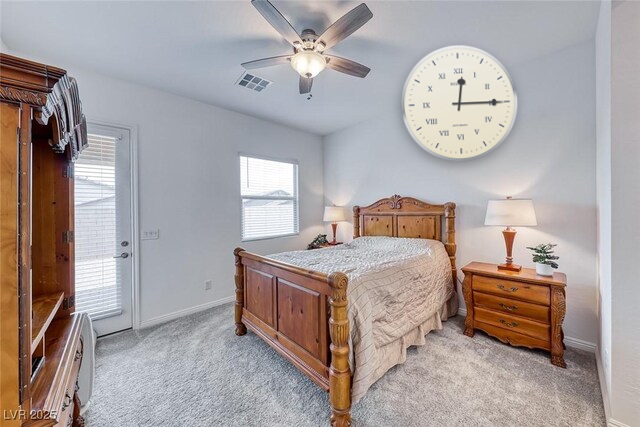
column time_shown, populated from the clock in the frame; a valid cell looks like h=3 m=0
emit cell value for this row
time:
h=12 m=15
